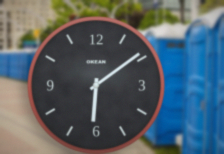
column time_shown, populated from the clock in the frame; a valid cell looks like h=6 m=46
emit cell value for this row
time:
h=6 m=9
